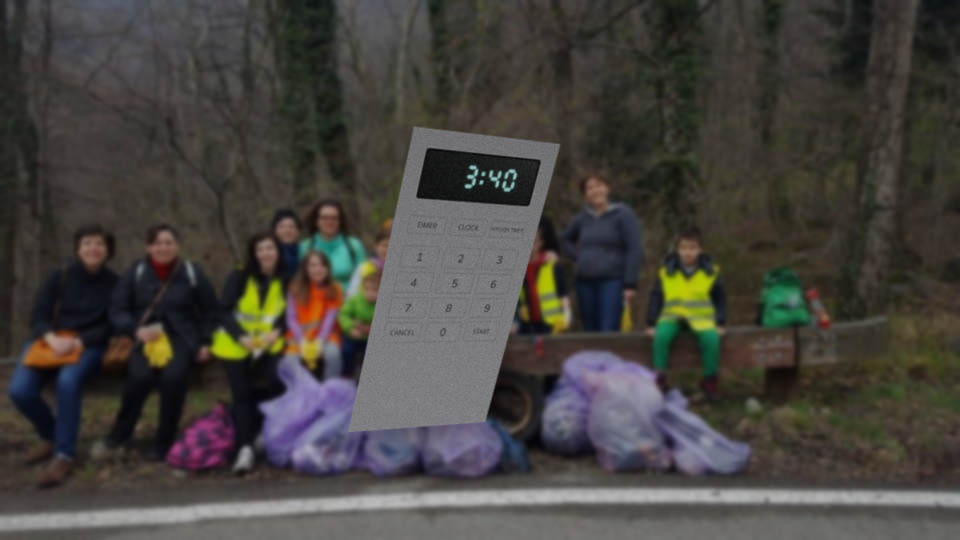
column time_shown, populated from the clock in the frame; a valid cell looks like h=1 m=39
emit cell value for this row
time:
h=3 m=40
